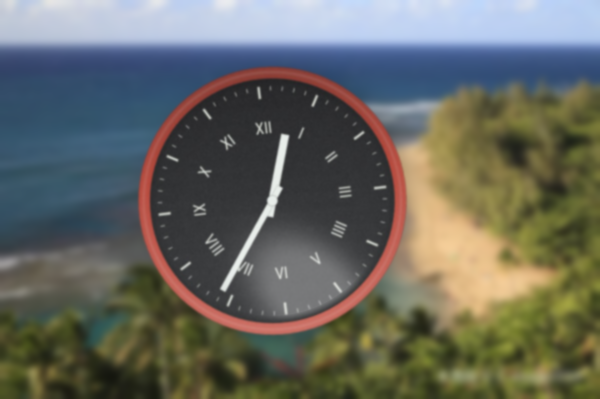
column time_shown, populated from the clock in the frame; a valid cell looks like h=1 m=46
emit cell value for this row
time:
h=12 m=36
